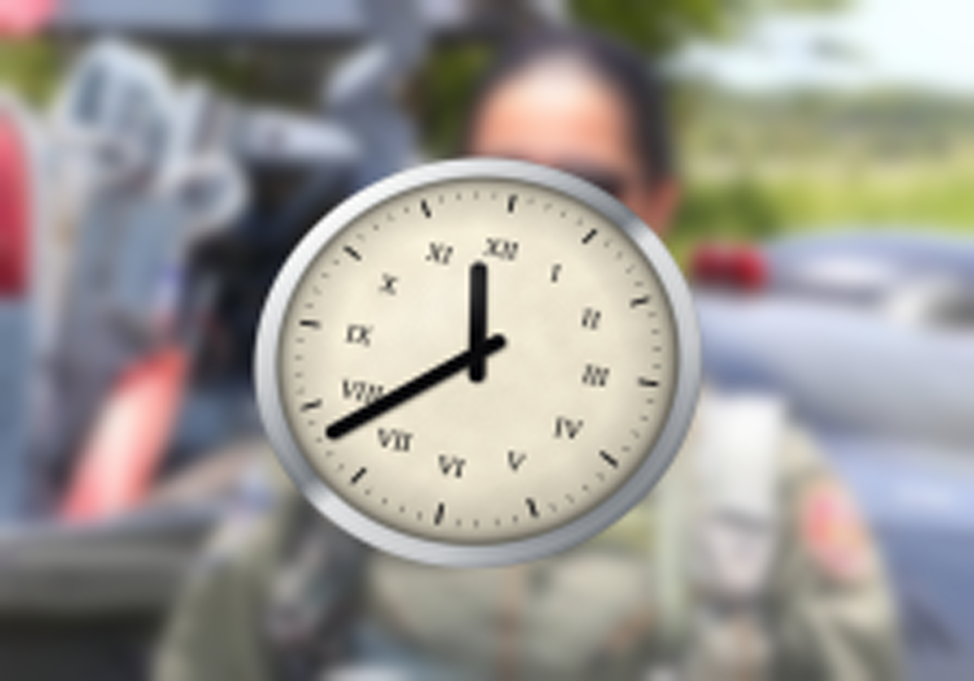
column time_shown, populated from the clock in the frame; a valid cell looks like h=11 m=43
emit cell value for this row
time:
h=11 m=38
